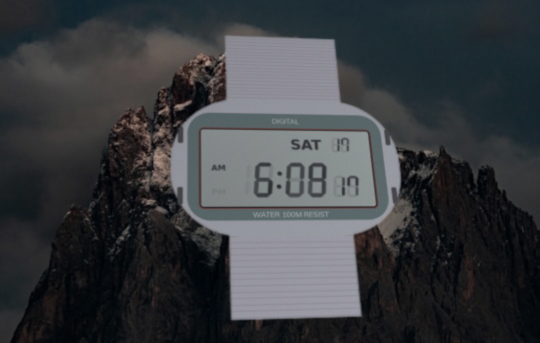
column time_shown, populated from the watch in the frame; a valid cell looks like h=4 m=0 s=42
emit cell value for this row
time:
h=6 m=8 s=17
